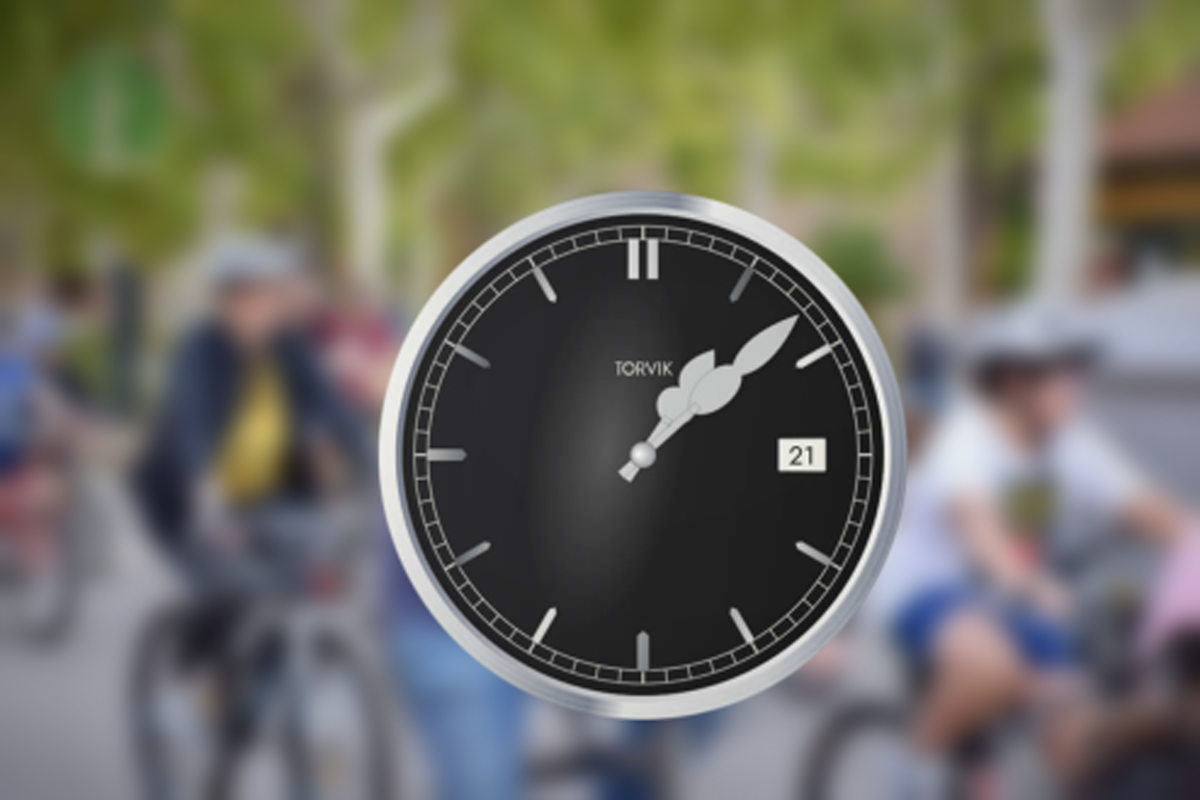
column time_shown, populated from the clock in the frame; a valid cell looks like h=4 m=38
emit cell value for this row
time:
h=1 m=8
